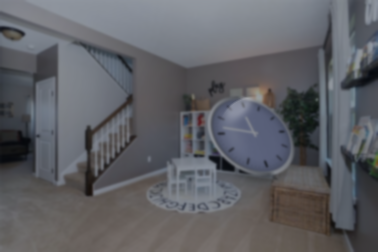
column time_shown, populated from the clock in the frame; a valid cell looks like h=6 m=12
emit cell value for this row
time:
h=11 m=47
